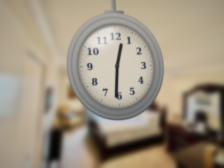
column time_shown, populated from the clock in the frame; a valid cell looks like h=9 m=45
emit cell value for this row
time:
h=12 m=31
